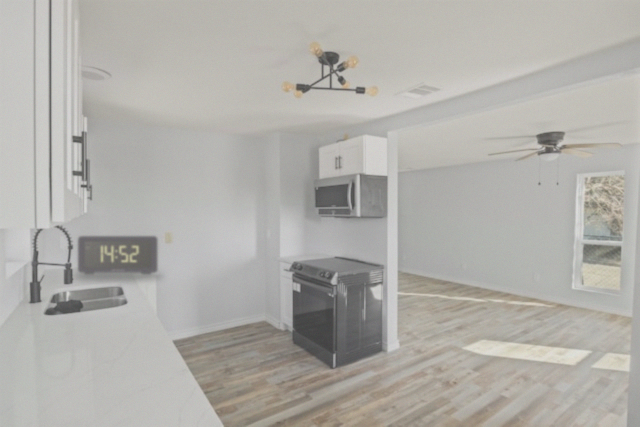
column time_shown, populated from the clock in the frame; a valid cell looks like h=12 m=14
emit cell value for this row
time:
h=14 m=52
